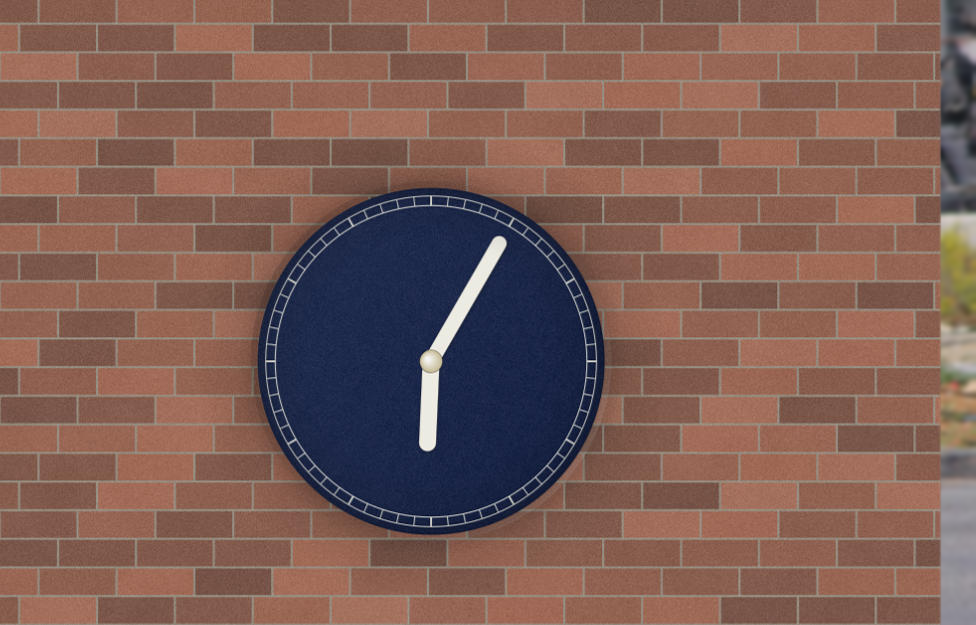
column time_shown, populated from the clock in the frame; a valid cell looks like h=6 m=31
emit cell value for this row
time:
h=6 m=5
